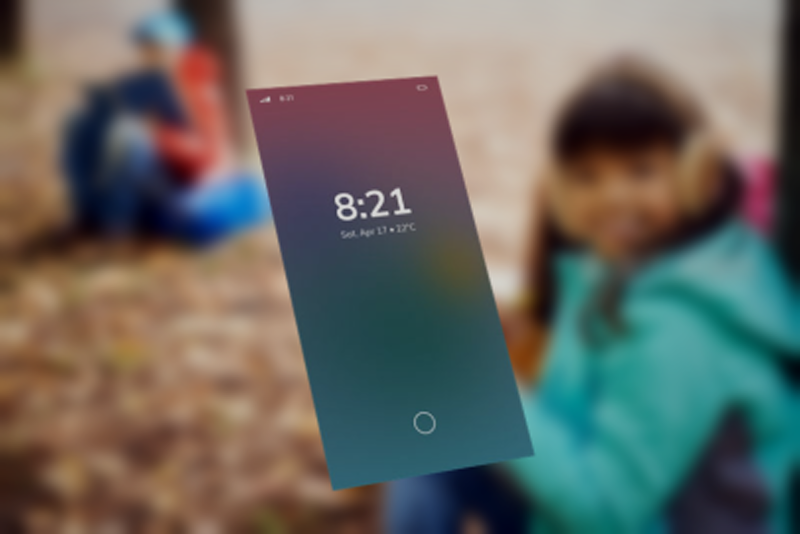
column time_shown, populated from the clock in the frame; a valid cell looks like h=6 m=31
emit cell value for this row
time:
h=8 m=21
